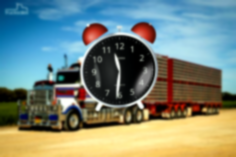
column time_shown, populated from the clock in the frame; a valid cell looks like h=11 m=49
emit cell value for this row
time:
h=11 m=31
